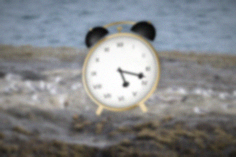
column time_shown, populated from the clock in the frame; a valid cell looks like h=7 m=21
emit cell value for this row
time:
h=5 m=18
